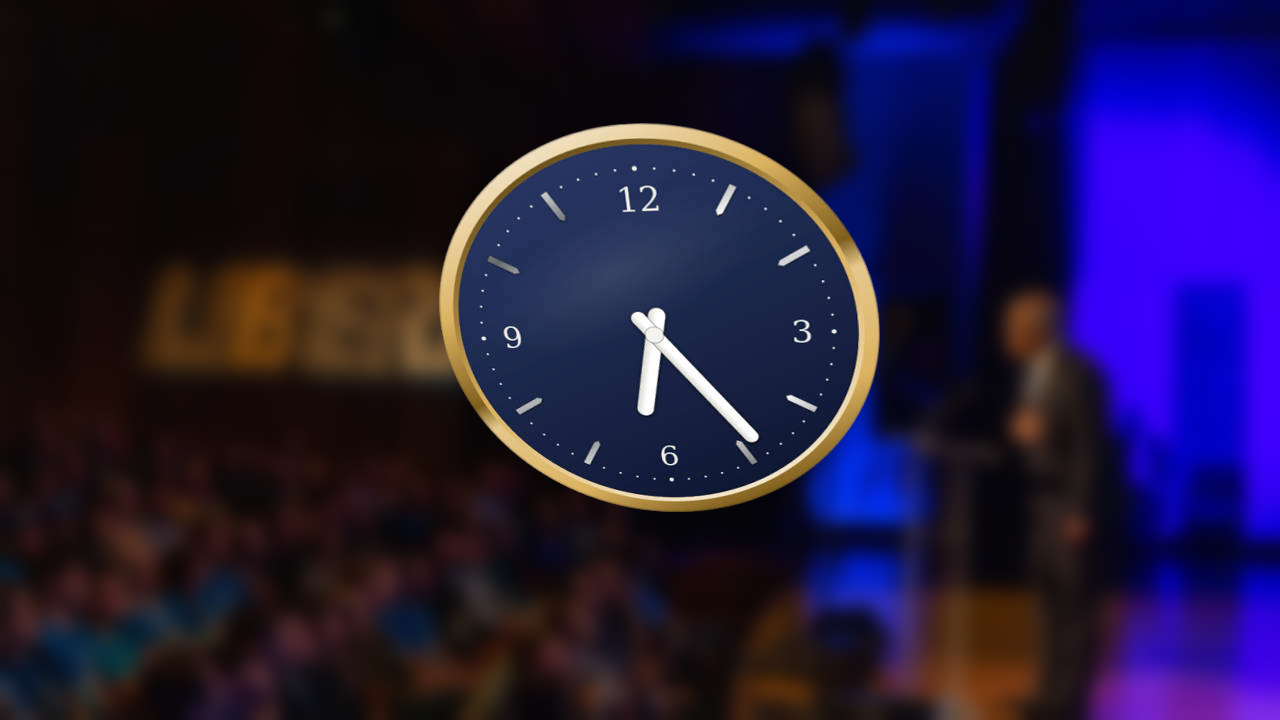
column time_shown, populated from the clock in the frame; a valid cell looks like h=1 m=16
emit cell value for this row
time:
h=6 m=24
